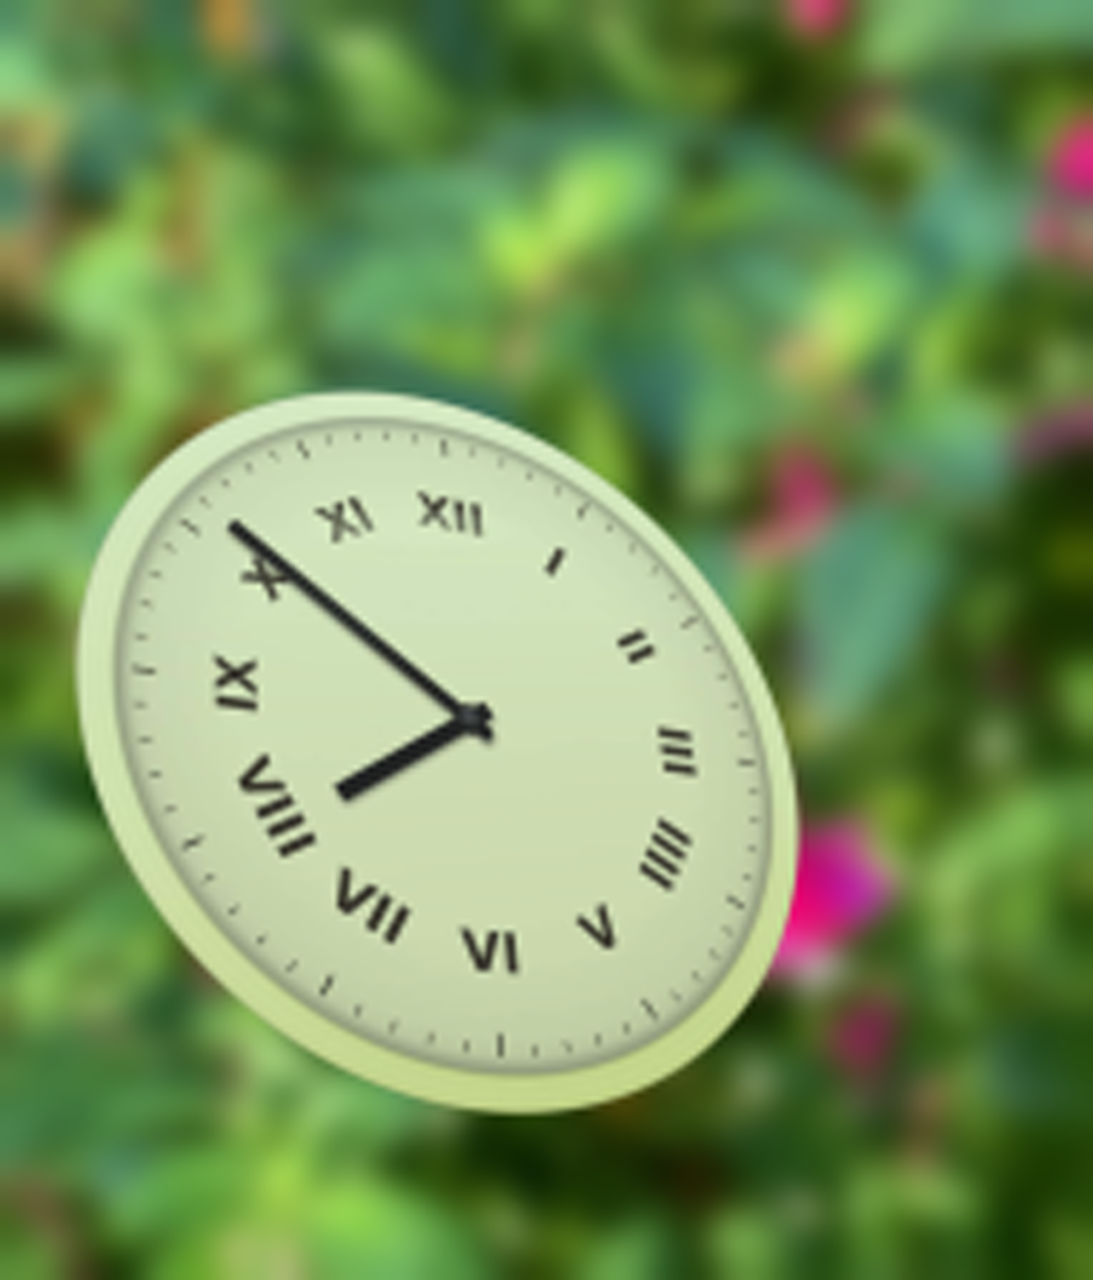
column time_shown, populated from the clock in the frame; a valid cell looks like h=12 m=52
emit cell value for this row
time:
h=7 m=51
